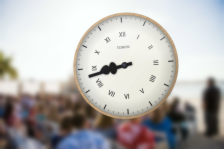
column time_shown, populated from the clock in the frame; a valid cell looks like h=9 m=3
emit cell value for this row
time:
h=8 m=43
